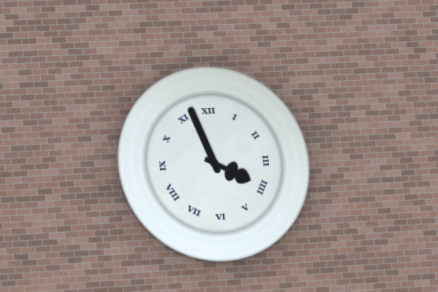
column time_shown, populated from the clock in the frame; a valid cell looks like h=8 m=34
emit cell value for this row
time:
h=3 m=57
